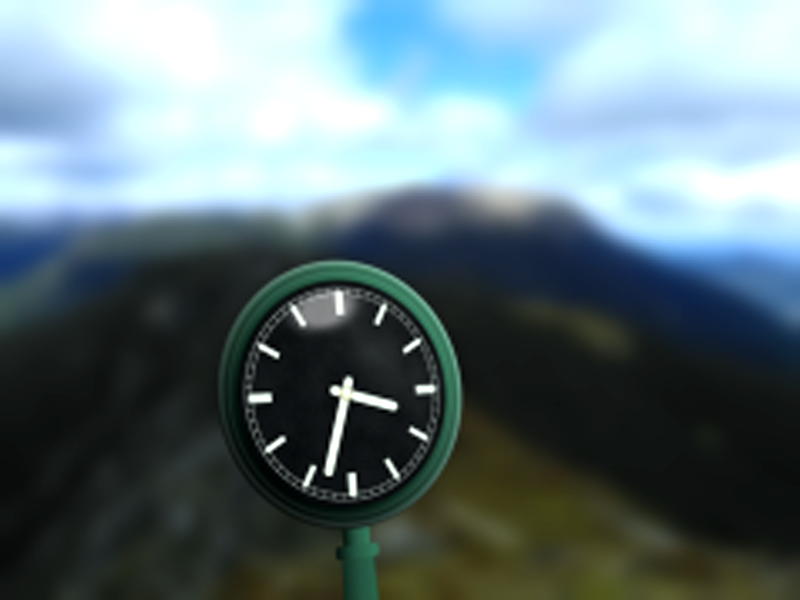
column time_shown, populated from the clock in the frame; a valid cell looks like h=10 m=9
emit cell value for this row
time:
h=3 m=33
